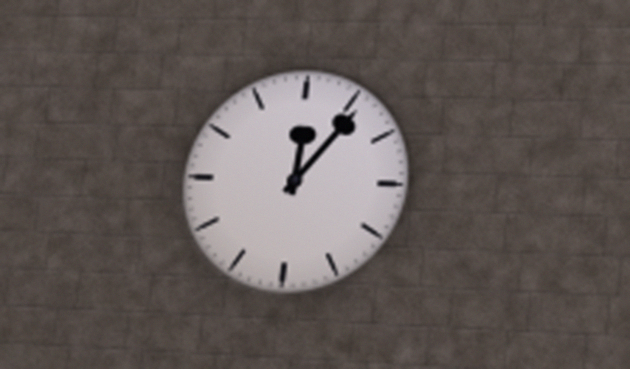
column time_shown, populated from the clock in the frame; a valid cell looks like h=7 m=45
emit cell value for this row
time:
h=12 m=6
